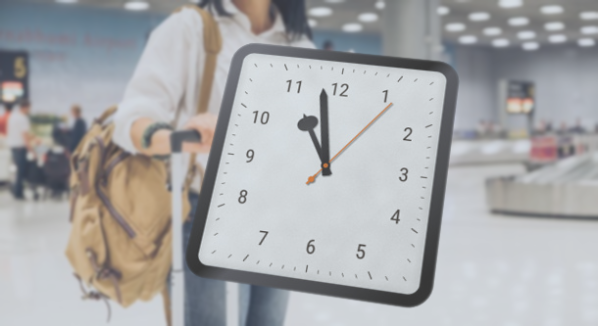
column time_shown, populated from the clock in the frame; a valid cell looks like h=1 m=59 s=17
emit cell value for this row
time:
h=10 m=58 s=6
